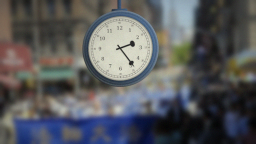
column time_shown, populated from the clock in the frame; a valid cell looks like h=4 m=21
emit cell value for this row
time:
h=2 m=24
